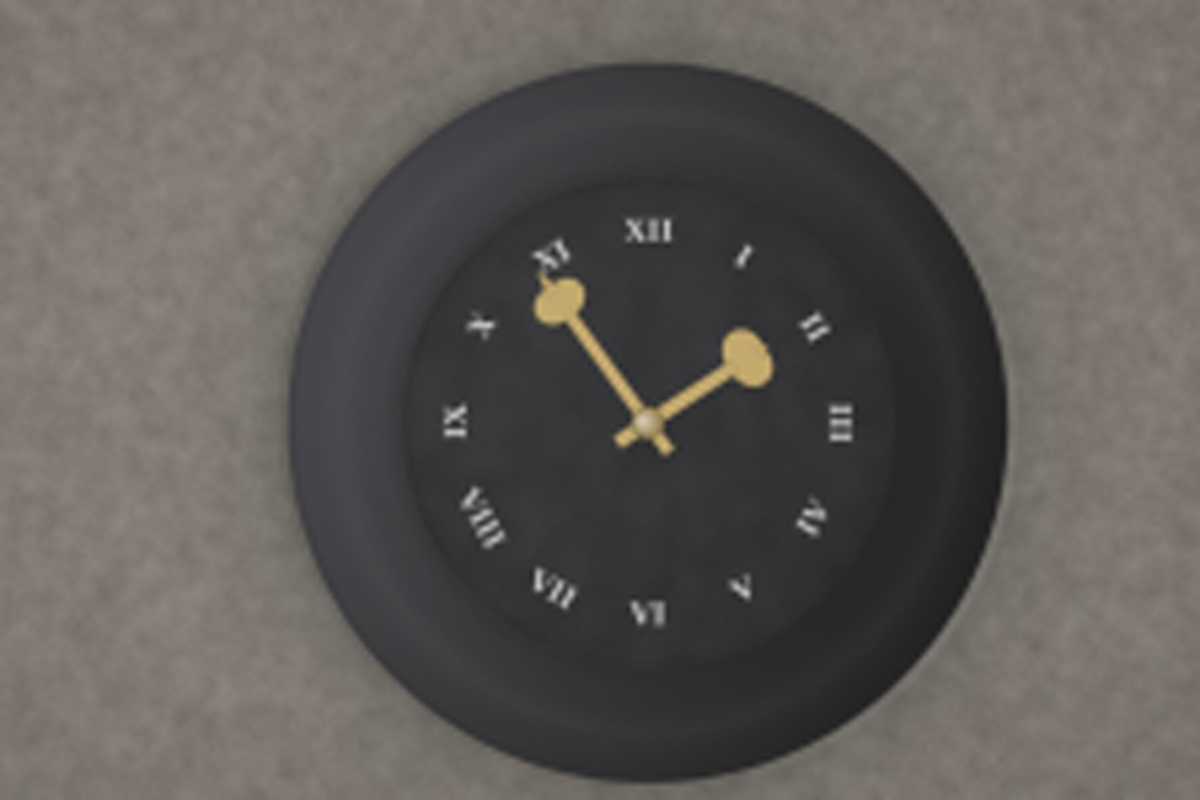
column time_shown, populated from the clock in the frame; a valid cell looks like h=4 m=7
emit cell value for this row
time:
h=1 m=54
